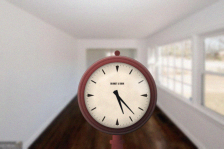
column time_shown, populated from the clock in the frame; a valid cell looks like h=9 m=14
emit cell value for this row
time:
h=5 m=23
